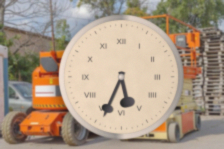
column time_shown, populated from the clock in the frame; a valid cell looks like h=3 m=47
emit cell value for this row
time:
h=5 m=34
